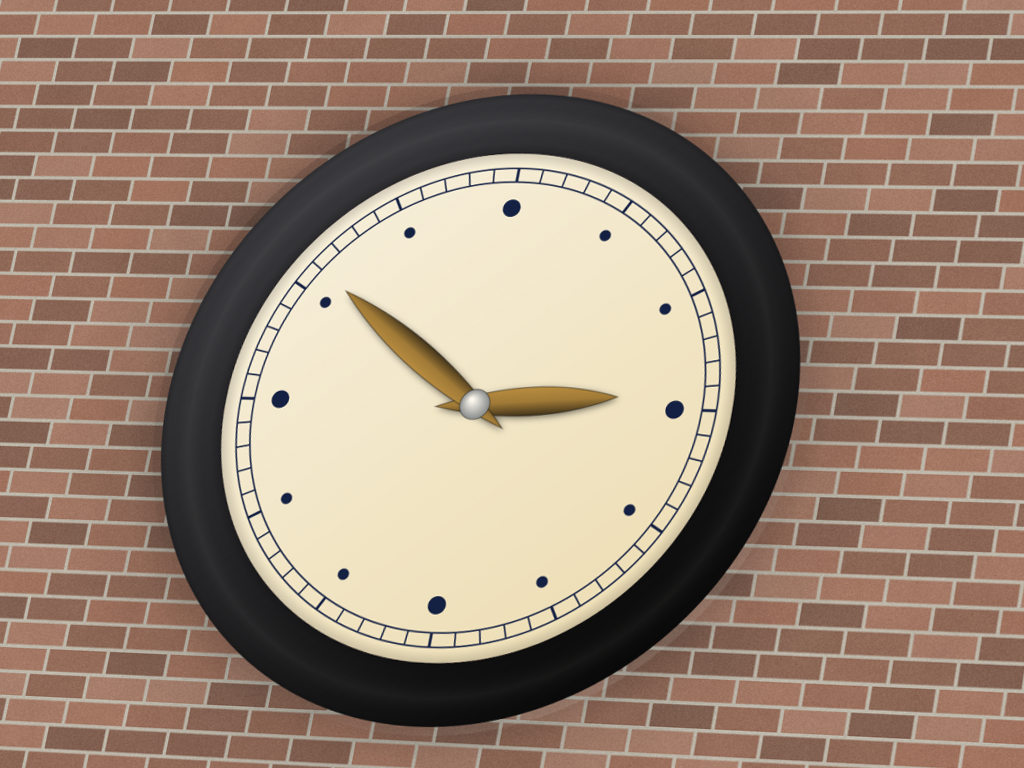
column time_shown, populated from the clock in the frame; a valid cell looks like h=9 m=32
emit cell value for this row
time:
h=2 m=51
